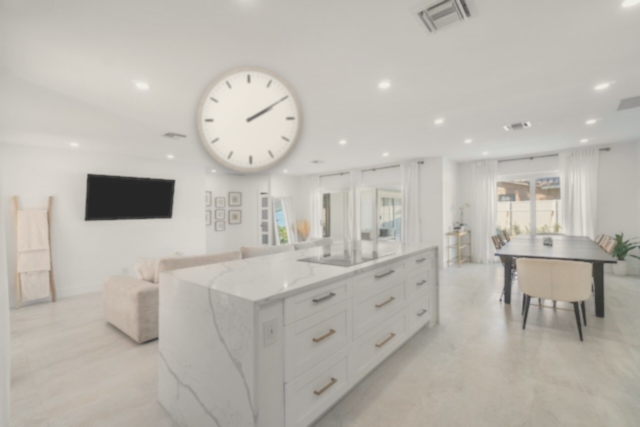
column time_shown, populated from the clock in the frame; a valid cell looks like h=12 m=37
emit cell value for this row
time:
h=2 m=10
